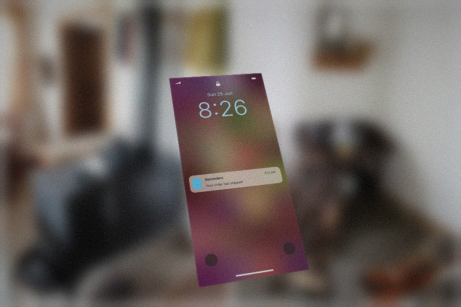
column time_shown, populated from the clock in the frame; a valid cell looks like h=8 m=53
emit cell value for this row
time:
h=8 m=26
